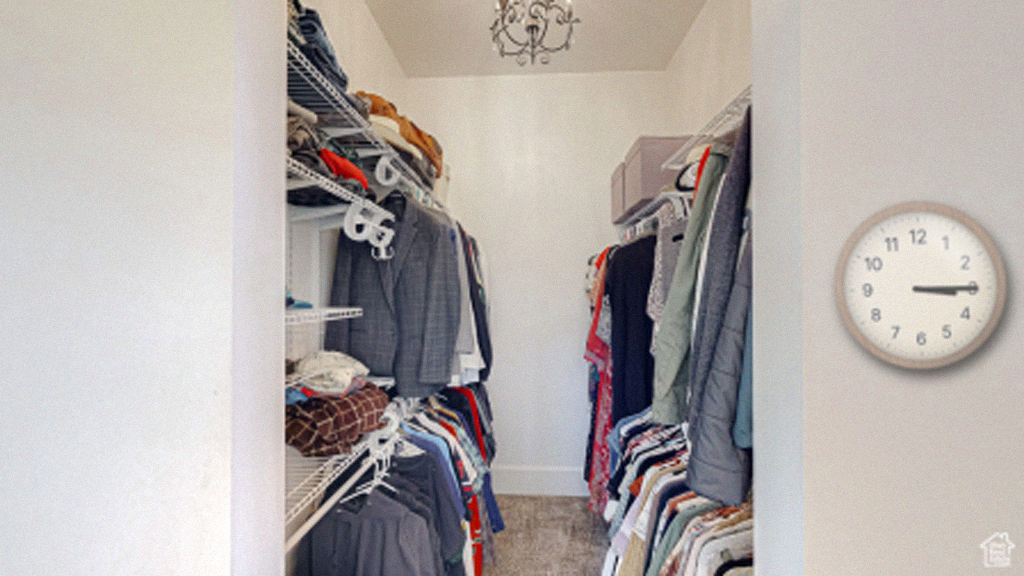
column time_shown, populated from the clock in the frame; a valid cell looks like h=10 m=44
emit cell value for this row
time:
h=3 m=15
